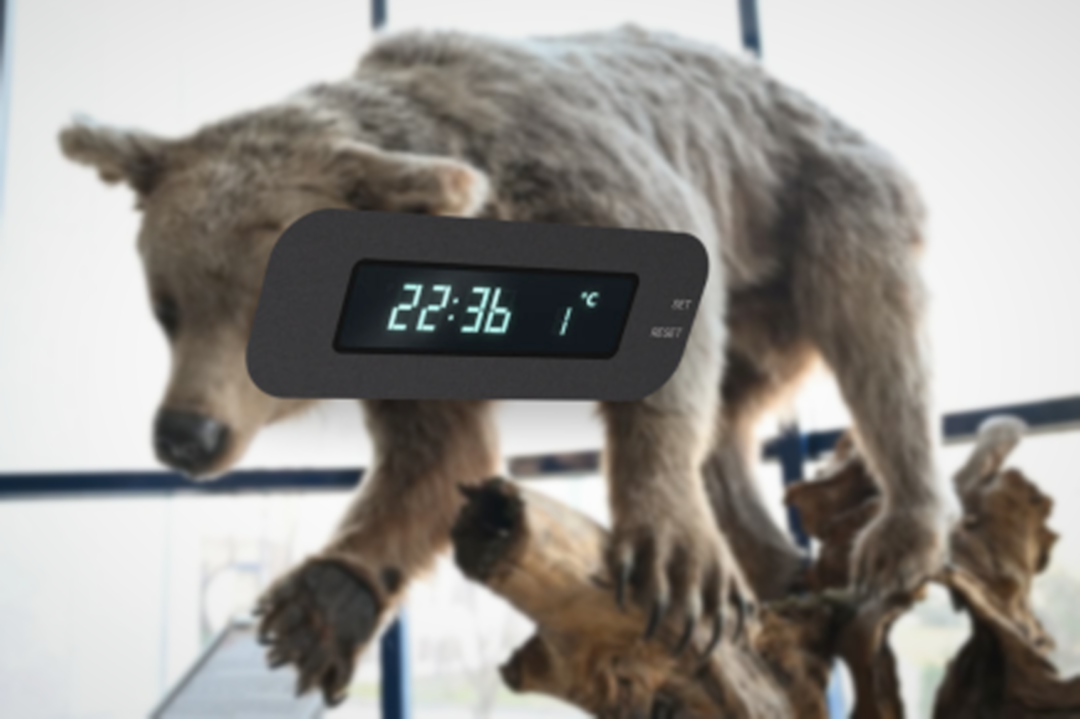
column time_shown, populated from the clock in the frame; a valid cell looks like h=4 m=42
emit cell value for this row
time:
h=22 m=36
